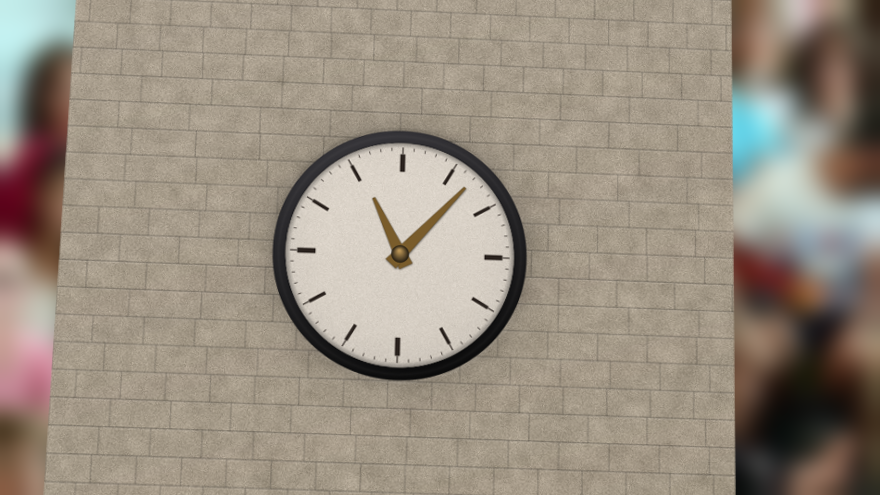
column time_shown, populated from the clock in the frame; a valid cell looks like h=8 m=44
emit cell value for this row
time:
h=11 m=7
